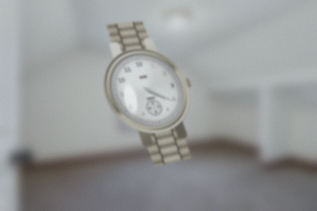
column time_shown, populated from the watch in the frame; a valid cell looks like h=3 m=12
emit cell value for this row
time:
h=4 m=21
